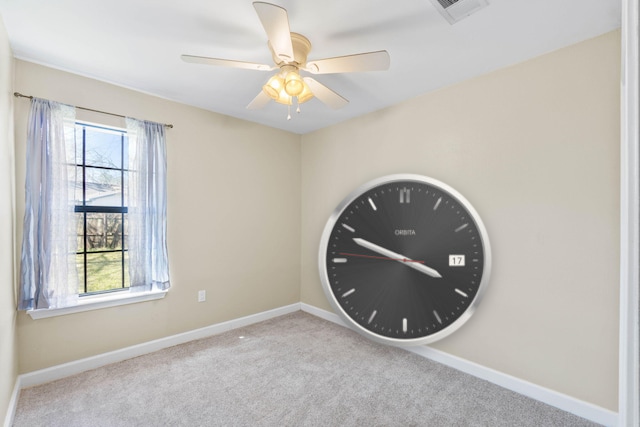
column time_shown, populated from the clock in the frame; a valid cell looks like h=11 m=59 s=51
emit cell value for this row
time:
h=3 m=48 s=46
